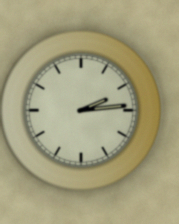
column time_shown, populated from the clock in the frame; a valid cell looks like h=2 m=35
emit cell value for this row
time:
h=2 m=14
